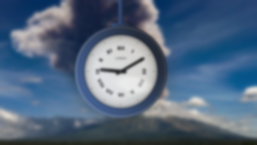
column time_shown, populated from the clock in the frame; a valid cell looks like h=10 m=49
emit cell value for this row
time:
h=9 m=10
